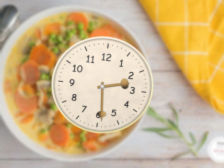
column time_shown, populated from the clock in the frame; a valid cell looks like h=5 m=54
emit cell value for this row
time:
h=2 m=29
